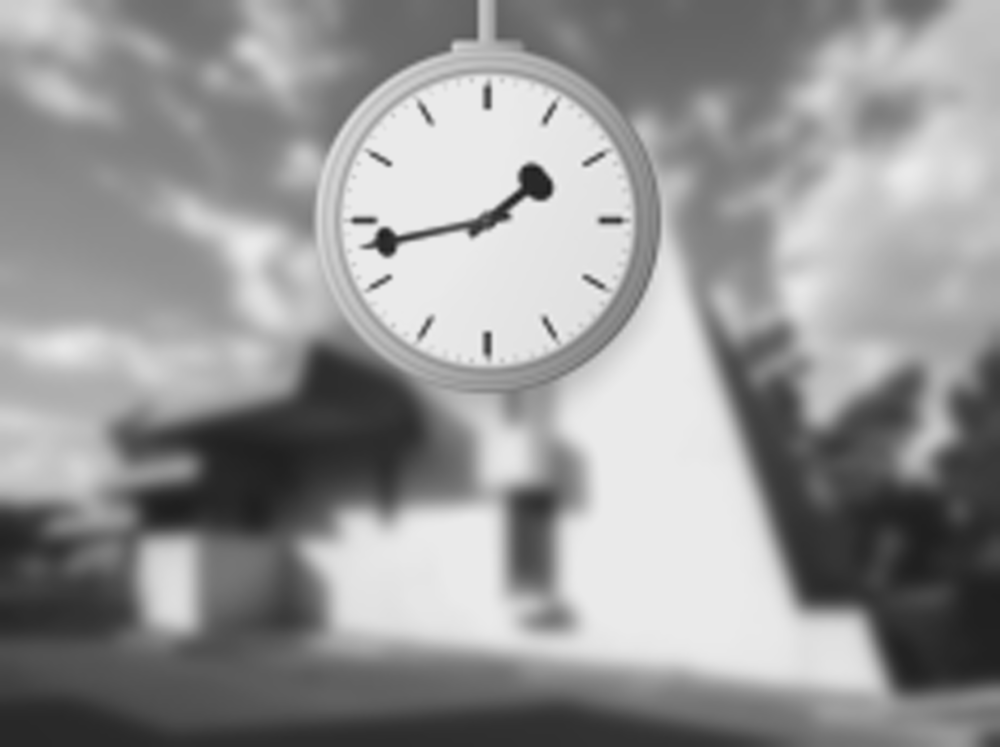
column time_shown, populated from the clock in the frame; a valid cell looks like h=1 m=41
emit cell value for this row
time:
h=1 m=43
